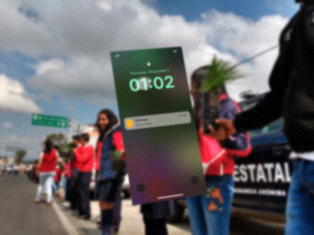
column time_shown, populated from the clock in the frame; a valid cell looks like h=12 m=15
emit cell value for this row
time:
h=1 m=2
